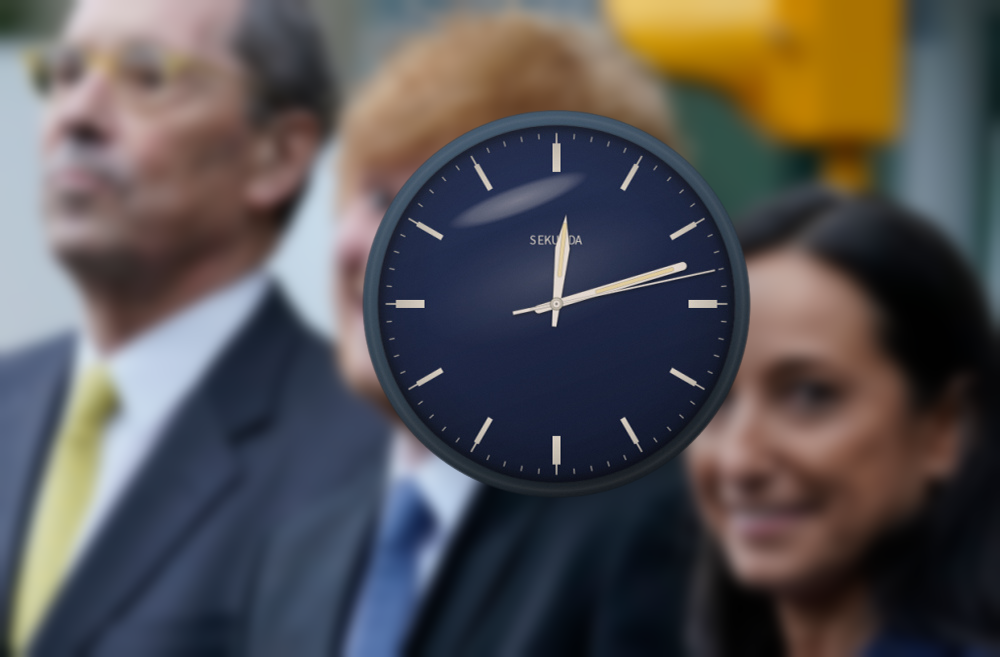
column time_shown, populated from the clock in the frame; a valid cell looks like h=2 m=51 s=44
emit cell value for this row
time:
h=12 m=12 s=13
